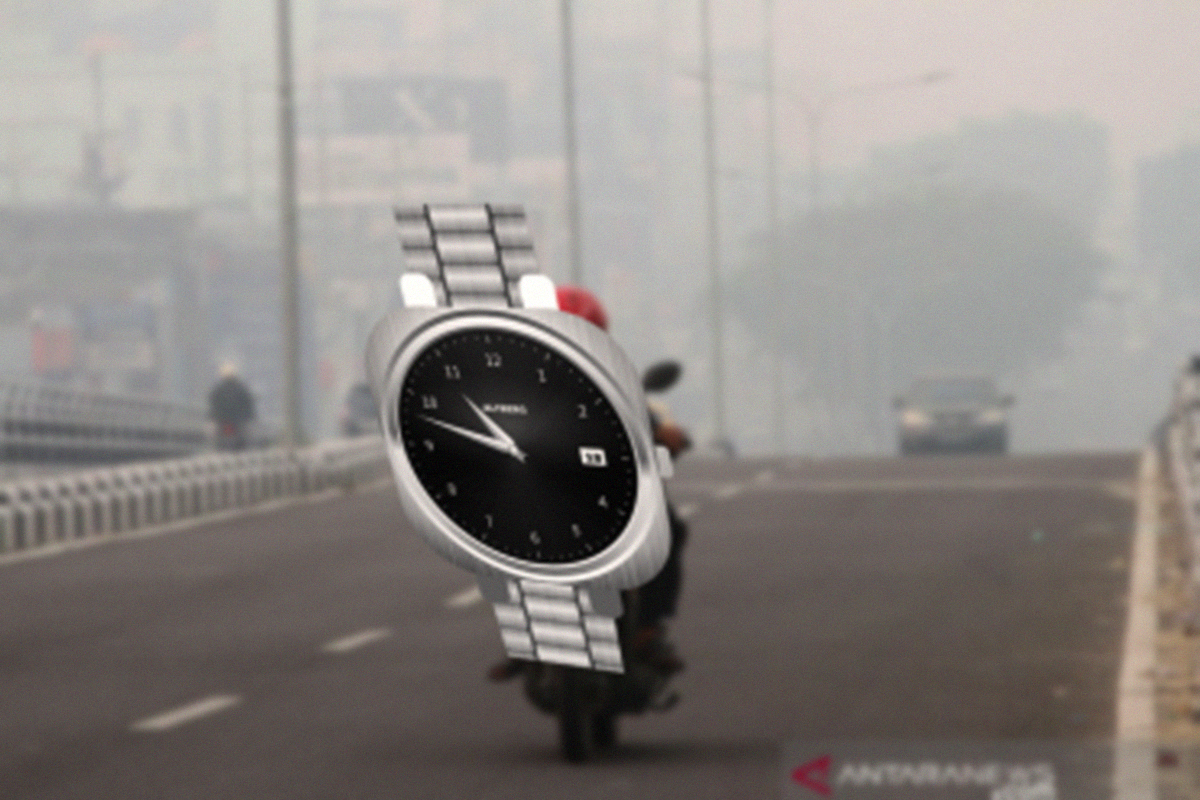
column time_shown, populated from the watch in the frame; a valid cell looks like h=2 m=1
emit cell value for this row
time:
h=10 m=48
